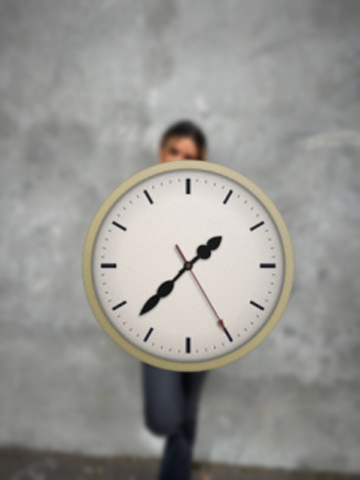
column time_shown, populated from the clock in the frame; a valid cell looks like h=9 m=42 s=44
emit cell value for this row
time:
h=1 m=37 s=25
